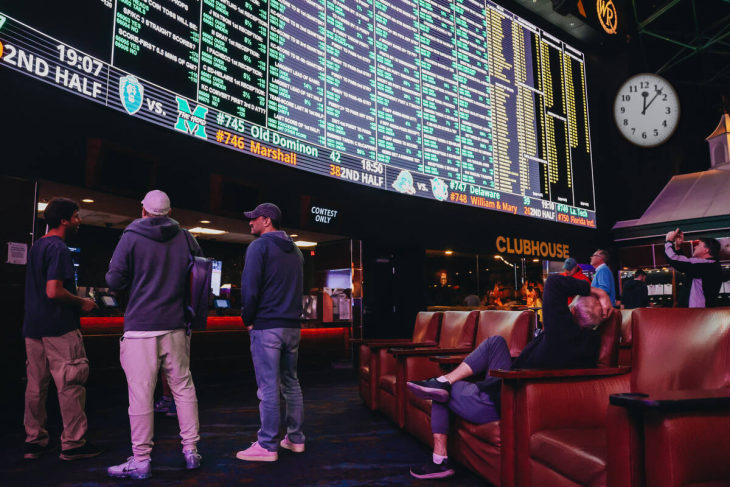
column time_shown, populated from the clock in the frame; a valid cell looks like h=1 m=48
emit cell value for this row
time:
h=12 m=7
